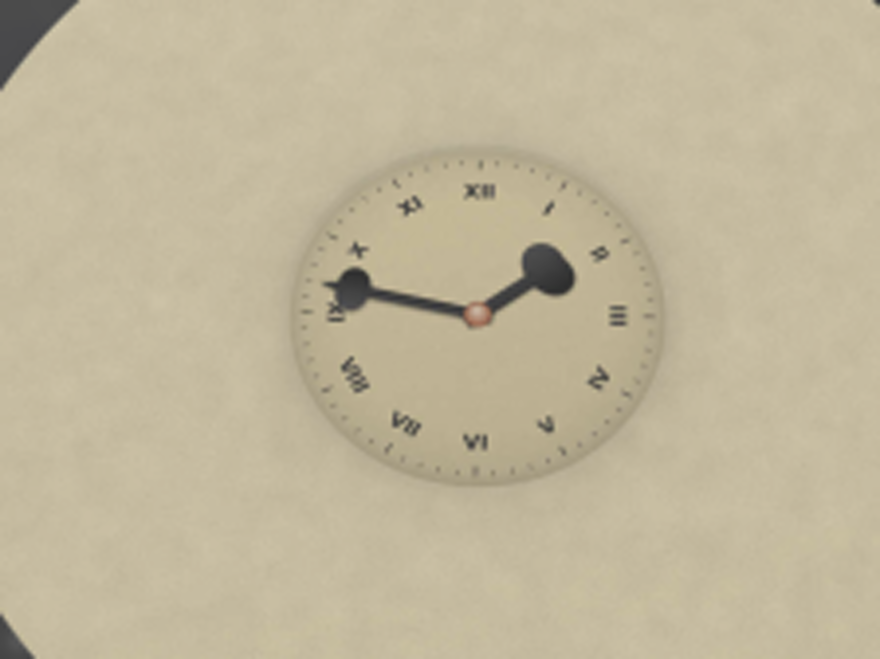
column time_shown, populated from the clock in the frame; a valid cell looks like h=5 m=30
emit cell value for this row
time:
h=1 m=47
